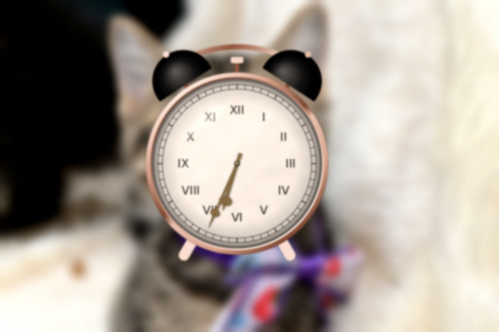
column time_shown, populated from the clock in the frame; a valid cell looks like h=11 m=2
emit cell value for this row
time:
h=6 m=34
